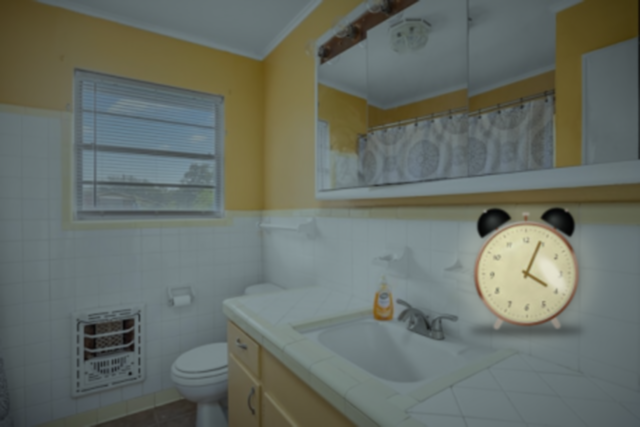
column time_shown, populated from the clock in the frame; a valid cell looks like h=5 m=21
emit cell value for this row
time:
h=4 m=4
